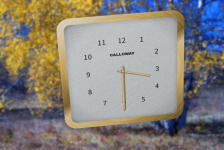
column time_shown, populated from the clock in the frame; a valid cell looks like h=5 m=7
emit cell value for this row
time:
h=3 m=30
